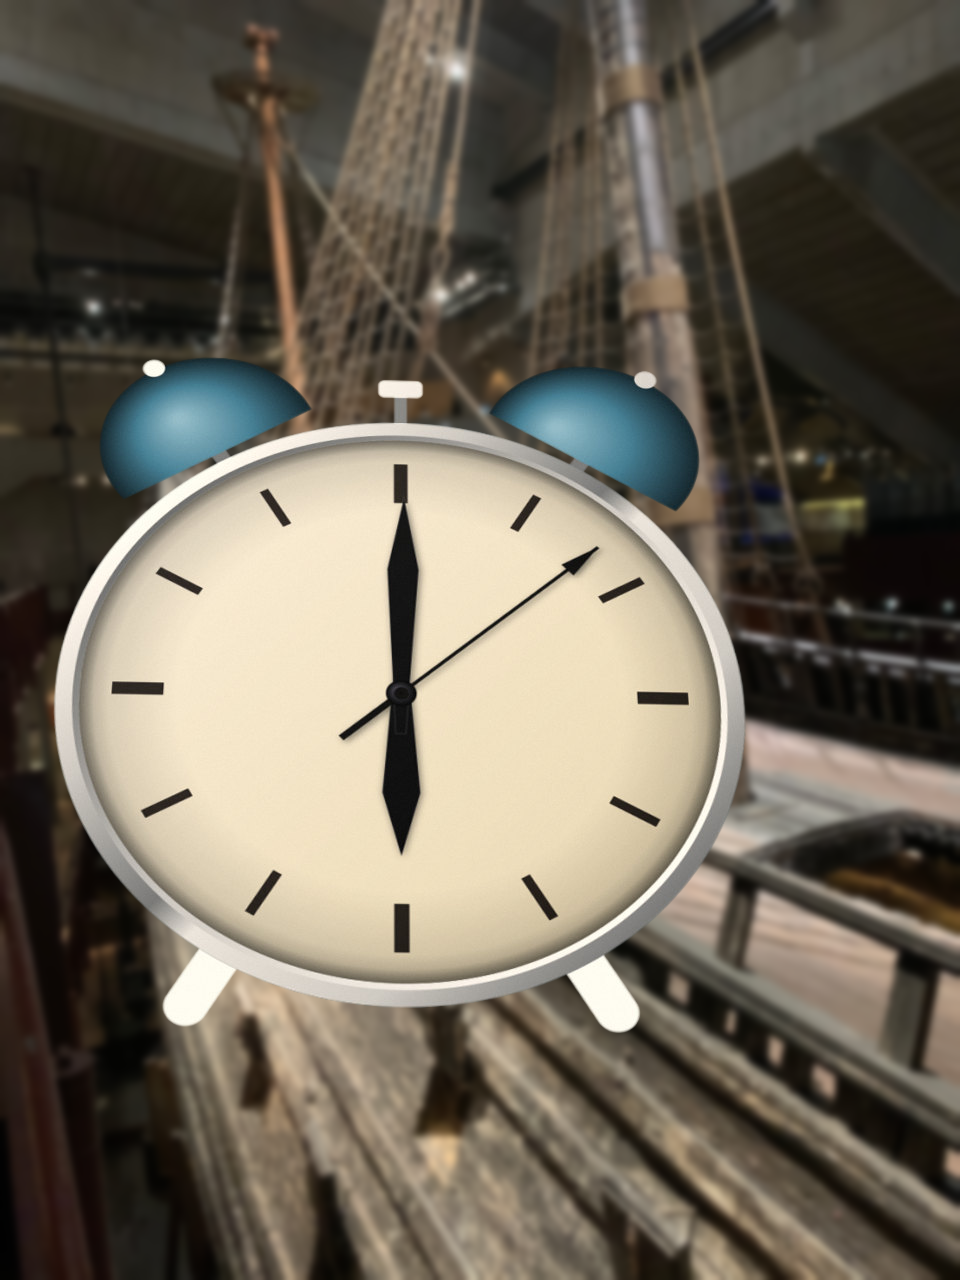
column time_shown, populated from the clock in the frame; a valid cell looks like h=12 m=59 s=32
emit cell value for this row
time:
h=6 m=0 s=8
